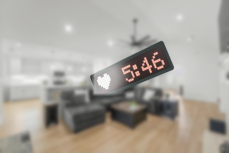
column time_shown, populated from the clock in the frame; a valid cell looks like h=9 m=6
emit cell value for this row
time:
h=5 m=46
